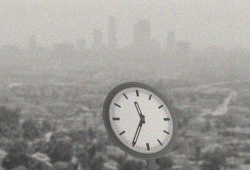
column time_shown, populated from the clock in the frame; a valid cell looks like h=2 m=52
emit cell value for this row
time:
h=11 m=35
